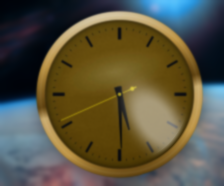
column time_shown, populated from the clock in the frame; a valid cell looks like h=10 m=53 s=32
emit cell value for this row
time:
h=5 m=29 s=41
